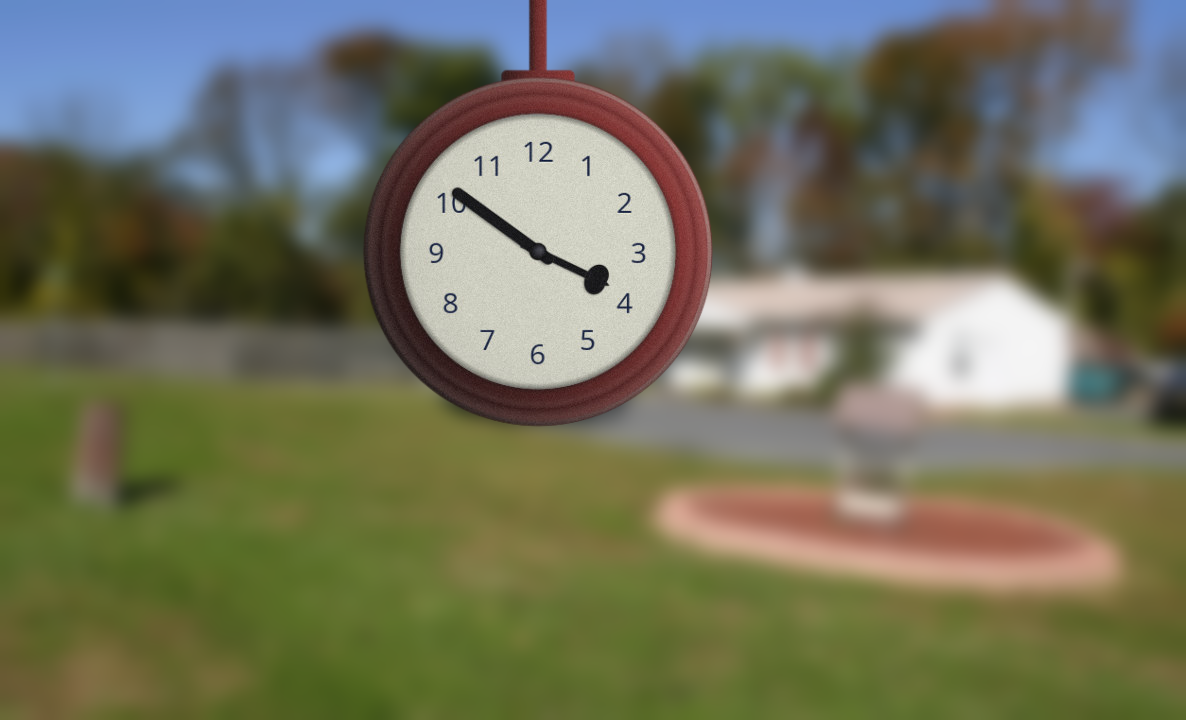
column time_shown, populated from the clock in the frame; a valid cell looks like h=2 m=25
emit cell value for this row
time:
h=3 m=51
